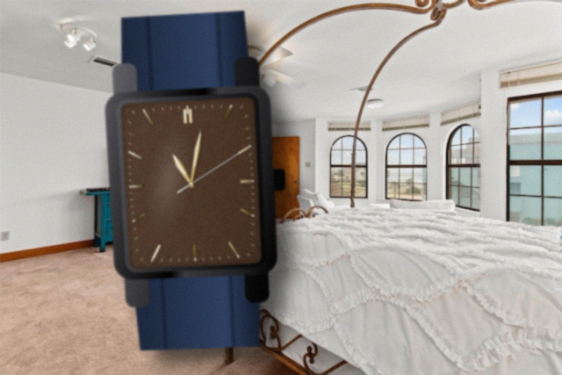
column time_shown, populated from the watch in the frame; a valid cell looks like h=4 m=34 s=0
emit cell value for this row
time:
h=11 m=2 s=10
